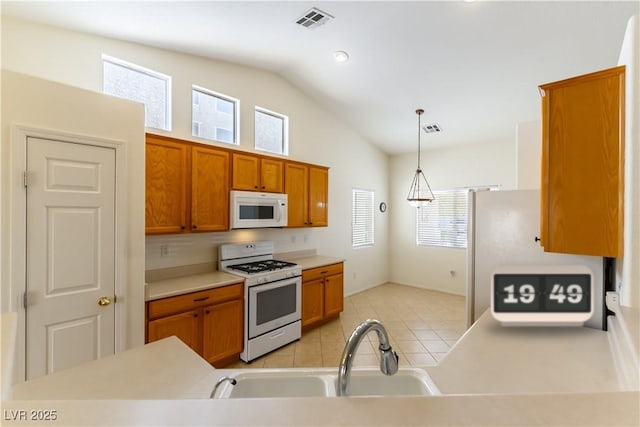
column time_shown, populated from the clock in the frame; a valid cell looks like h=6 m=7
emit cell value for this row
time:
h=19 m=49
